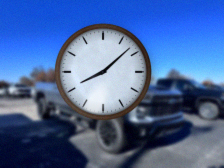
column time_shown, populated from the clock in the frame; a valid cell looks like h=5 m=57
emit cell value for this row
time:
h=8 m=8
